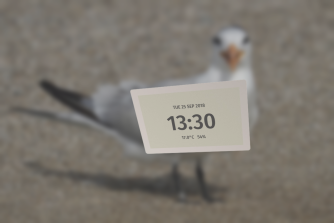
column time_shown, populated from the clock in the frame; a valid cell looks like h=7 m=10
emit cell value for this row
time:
h=13 m=30
